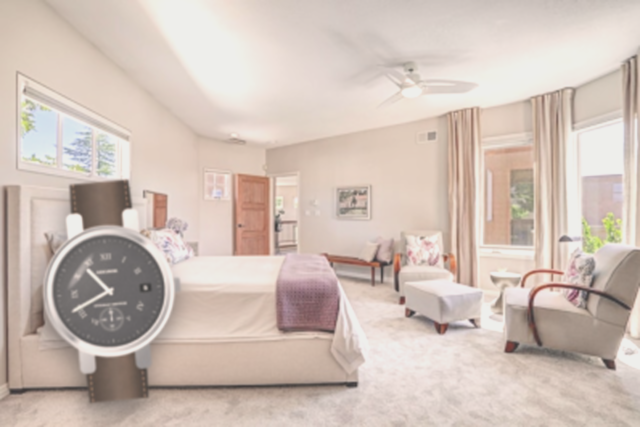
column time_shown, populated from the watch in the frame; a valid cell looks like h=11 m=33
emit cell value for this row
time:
h=10 m=41
